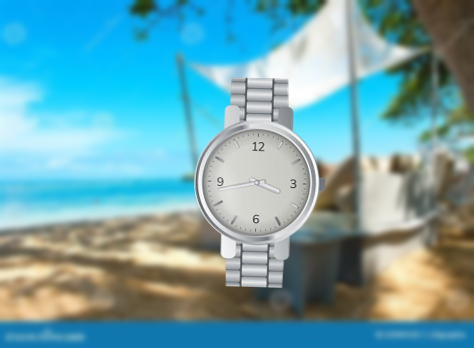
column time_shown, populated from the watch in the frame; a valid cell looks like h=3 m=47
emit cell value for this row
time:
h=3 m=43
